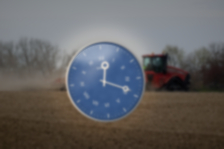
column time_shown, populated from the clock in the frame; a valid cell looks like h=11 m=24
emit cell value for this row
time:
h=12 m=19
